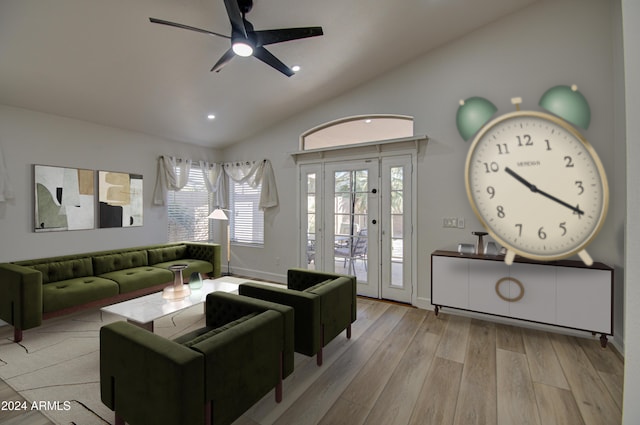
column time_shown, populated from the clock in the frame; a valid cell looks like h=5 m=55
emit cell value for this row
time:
h=10 m=20
